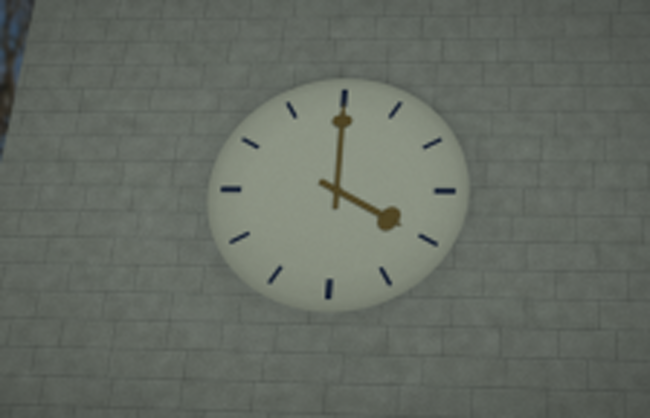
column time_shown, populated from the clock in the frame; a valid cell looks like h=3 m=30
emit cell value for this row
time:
h=4 m=0
